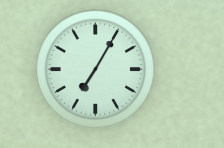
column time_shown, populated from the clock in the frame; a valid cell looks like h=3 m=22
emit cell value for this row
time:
h=7 m=5
